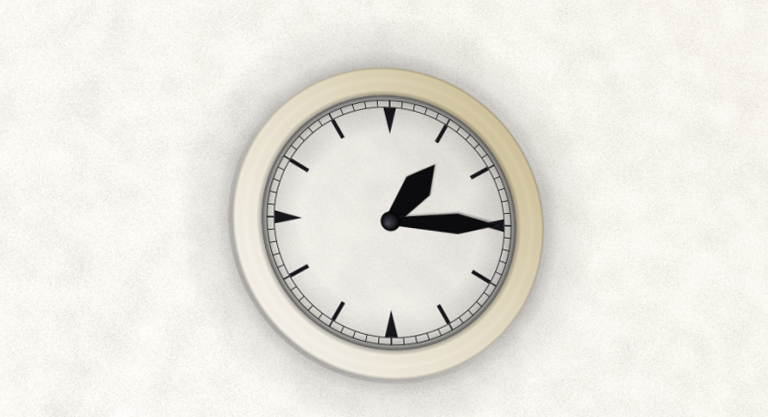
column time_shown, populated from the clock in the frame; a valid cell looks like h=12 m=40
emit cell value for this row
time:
h=1 m=15
